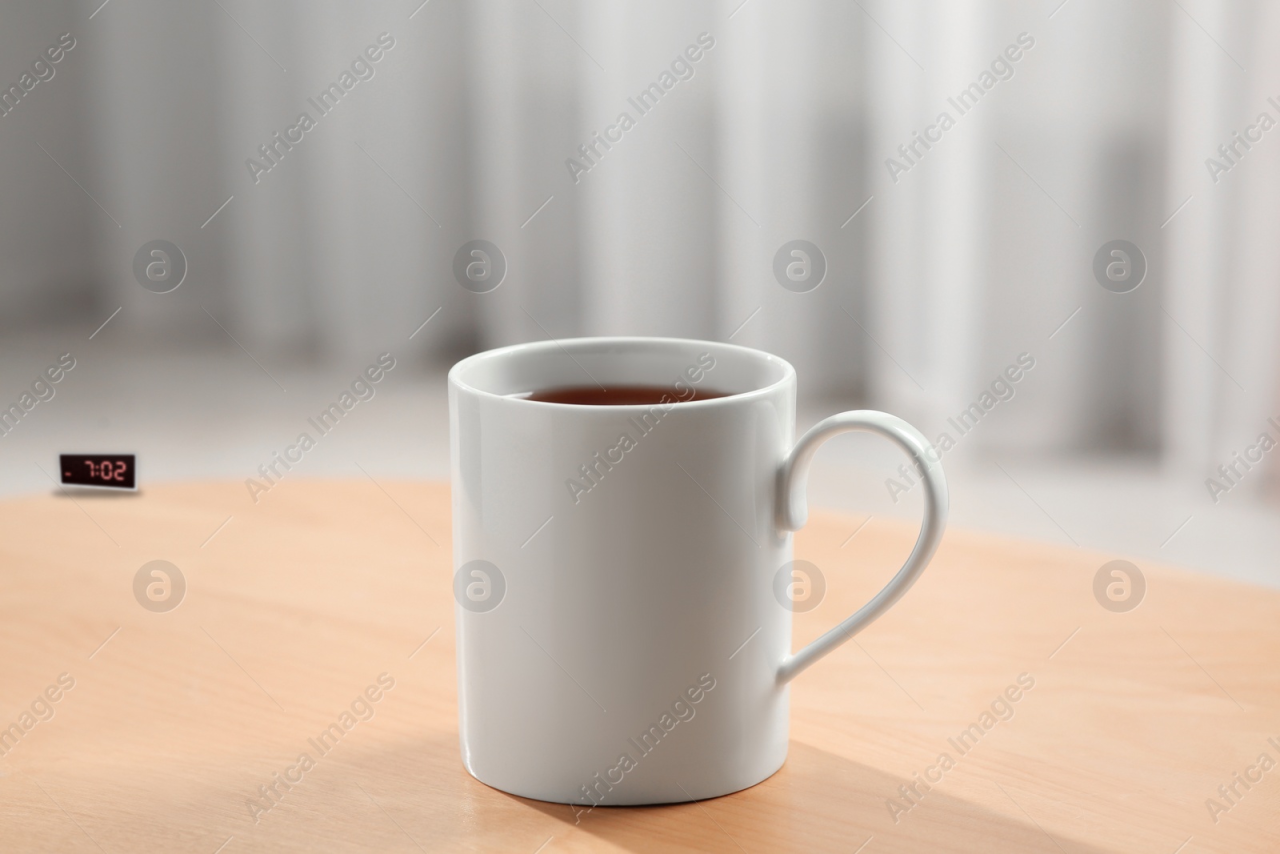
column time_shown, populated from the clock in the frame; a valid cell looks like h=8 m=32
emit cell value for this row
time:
h=7 m=2
